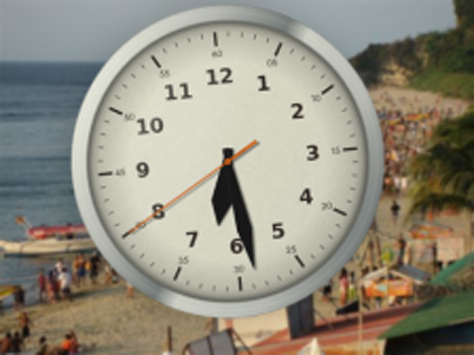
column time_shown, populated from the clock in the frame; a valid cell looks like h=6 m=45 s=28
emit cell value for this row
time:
h=6 m=28 s=40
